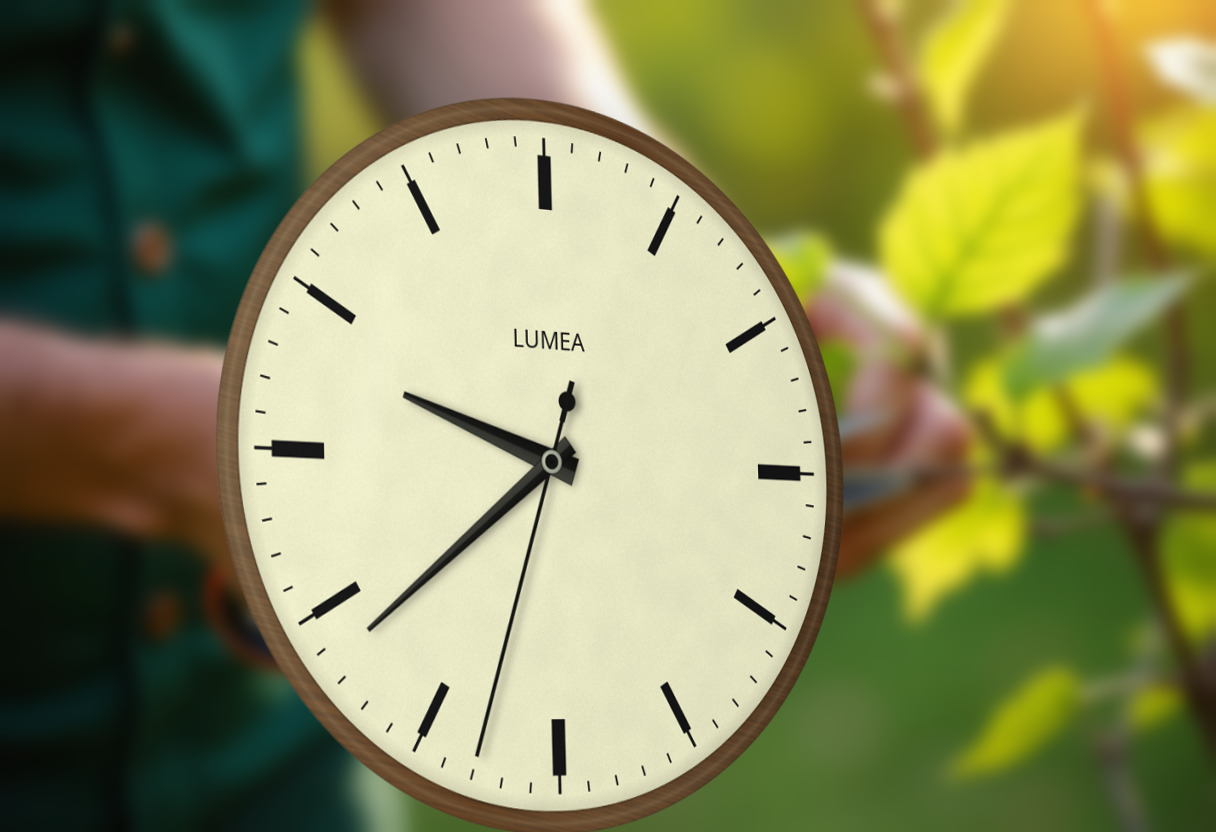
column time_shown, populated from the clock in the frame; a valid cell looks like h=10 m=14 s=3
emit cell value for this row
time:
h=9 m=38 s=33
